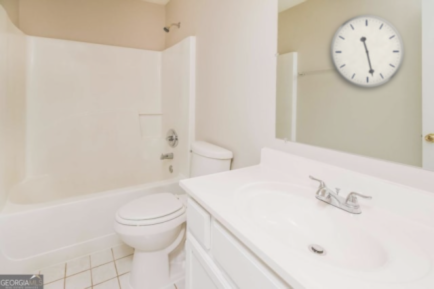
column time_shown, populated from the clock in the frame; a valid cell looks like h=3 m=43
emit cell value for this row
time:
h=11 m=28
